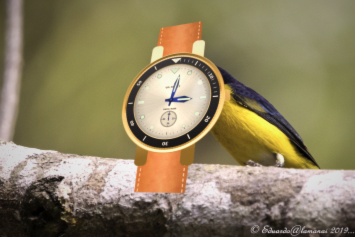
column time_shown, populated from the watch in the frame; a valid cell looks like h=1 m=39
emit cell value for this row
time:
h=3 m=2
